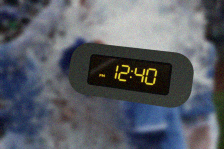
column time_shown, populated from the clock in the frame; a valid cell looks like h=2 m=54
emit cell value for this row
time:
h=12 m=40
